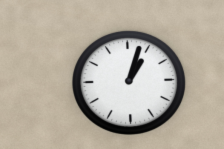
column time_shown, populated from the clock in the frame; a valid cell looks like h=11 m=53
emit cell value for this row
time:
h=1 m=3
